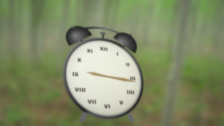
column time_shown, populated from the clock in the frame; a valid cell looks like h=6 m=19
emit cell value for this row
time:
h=9 m=16
